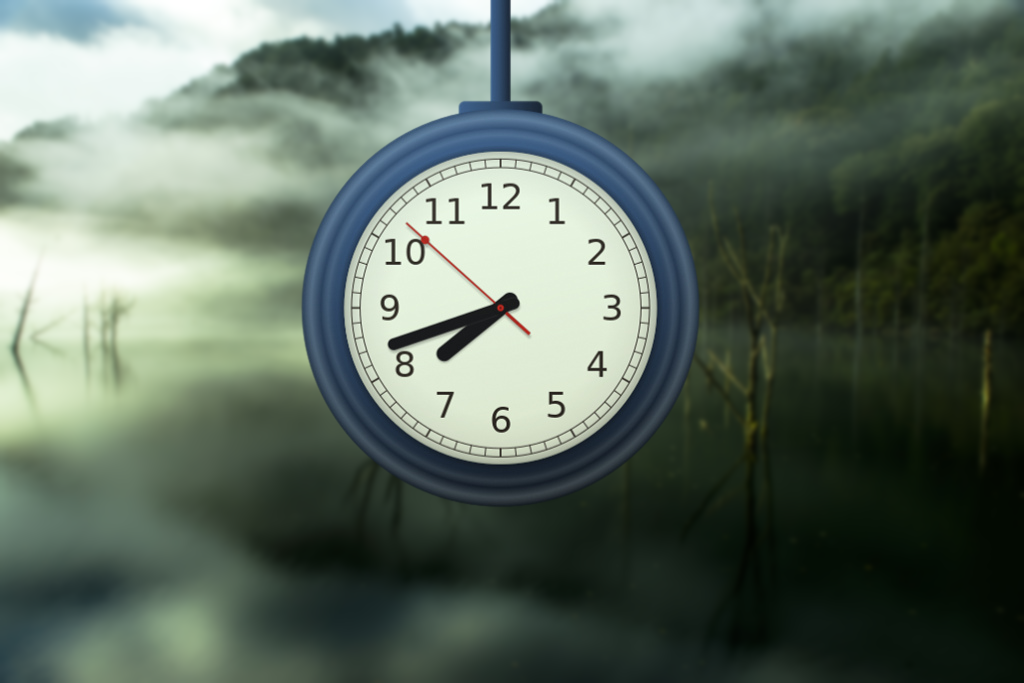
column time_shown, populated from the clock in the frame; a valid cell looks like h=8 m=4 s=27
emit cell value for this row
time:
h=7 m=41 s=52
